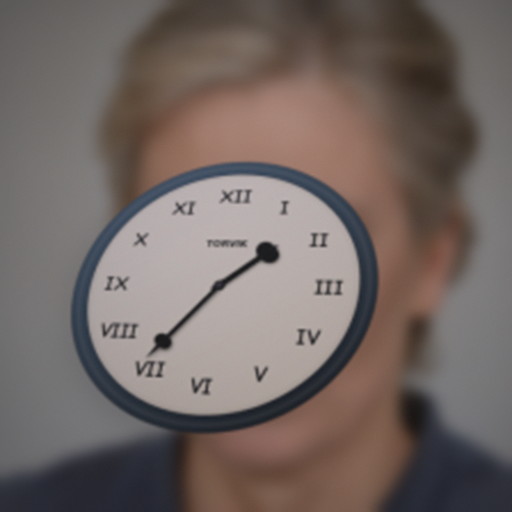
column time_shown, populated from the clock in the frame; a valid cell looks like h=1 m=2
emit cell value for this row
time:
h=1 m=36
